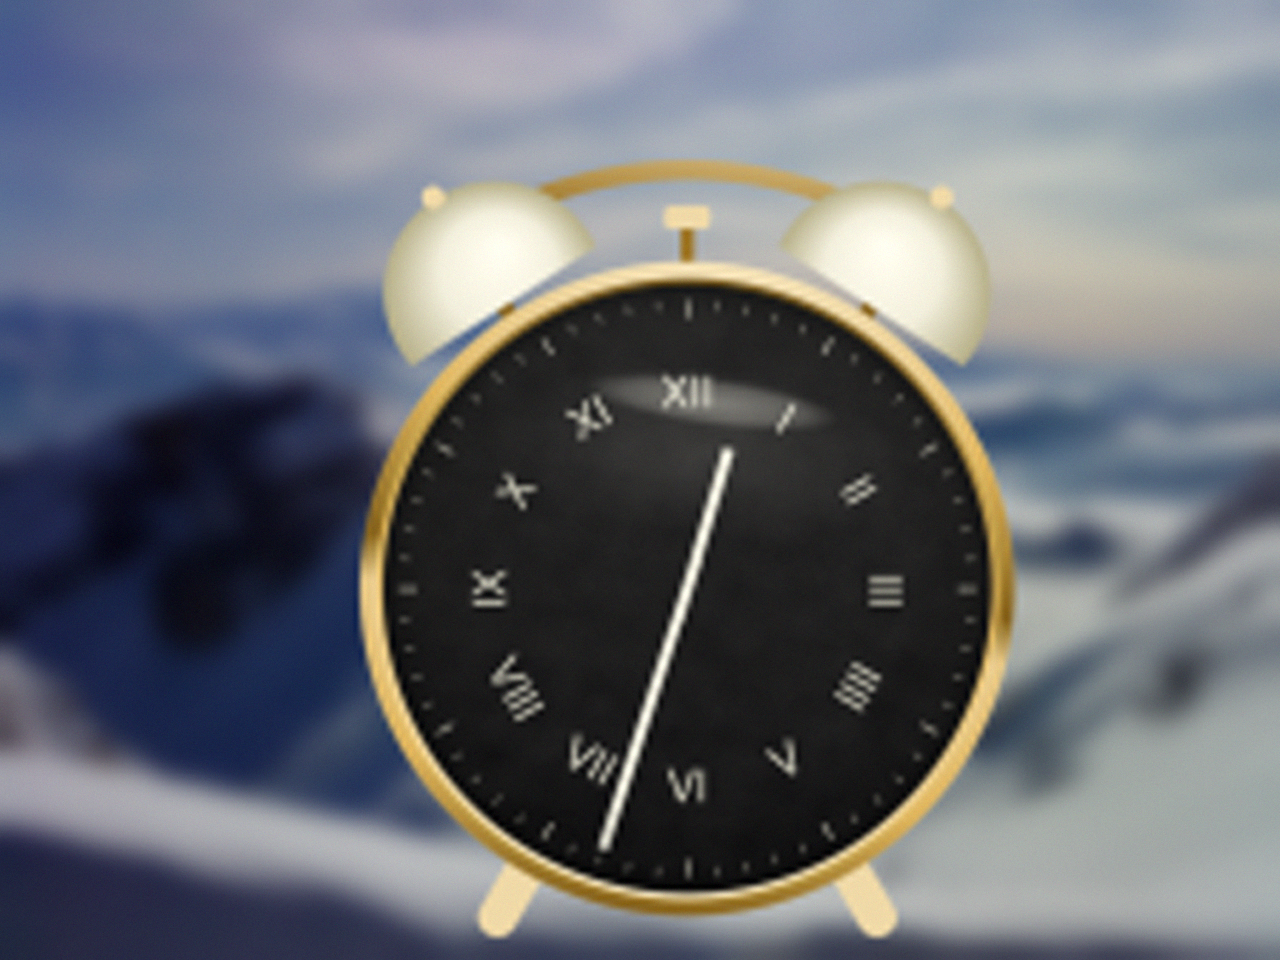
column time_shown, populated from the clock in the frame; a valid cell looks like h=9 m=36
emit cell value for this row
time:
h=12 m=33
